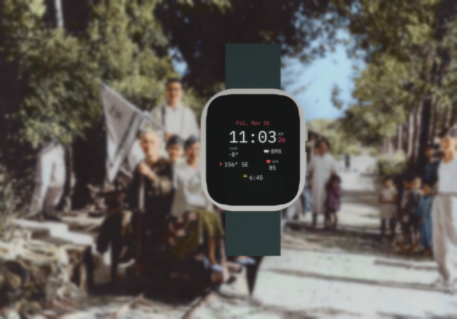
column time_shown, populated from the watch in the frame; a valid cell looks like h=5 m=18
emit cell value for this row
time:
h=11 m=3
